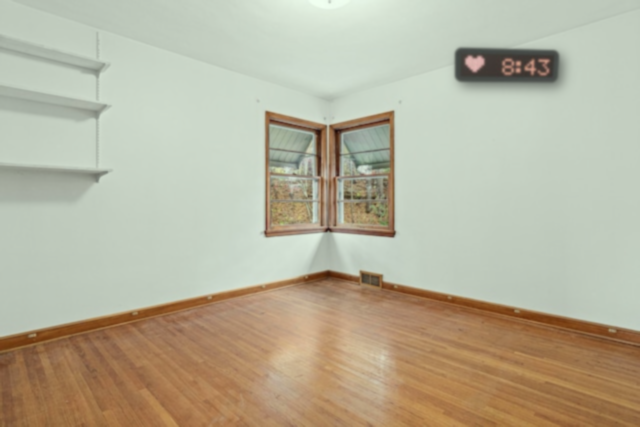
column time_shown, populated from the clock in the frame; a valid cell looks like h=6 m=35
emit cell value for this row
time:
h=8 m=43
